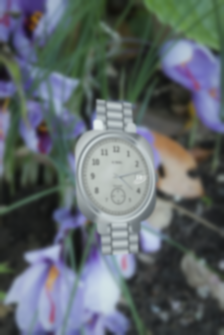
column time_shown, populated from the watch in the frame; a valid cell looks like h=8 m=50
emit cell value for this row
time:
h=4 m=13
